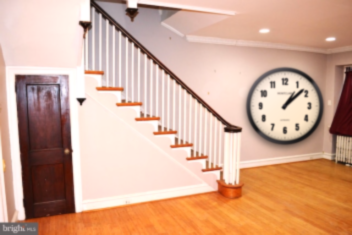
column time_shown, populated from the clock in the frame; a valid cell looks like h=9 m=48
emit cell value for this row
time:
h=1 m=8
